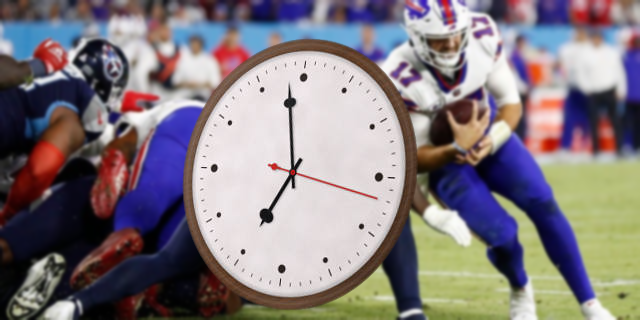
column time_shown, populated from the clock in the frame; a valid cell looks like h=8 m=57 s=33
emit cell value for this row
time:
h=6 m=58 s=17
